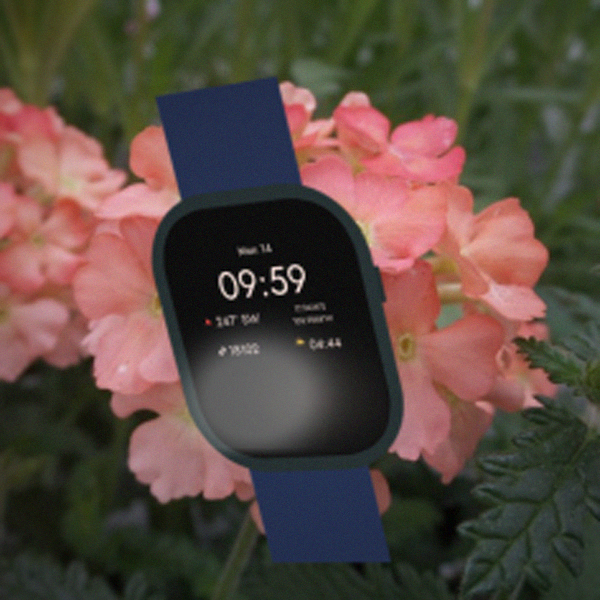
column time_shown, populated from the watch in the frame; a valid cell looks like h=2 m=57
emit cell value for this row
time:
h=9 m=59
